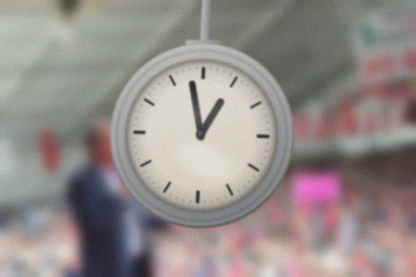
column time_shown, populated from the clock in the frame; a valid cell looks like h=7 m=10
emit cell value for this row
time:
h=12 m=58
